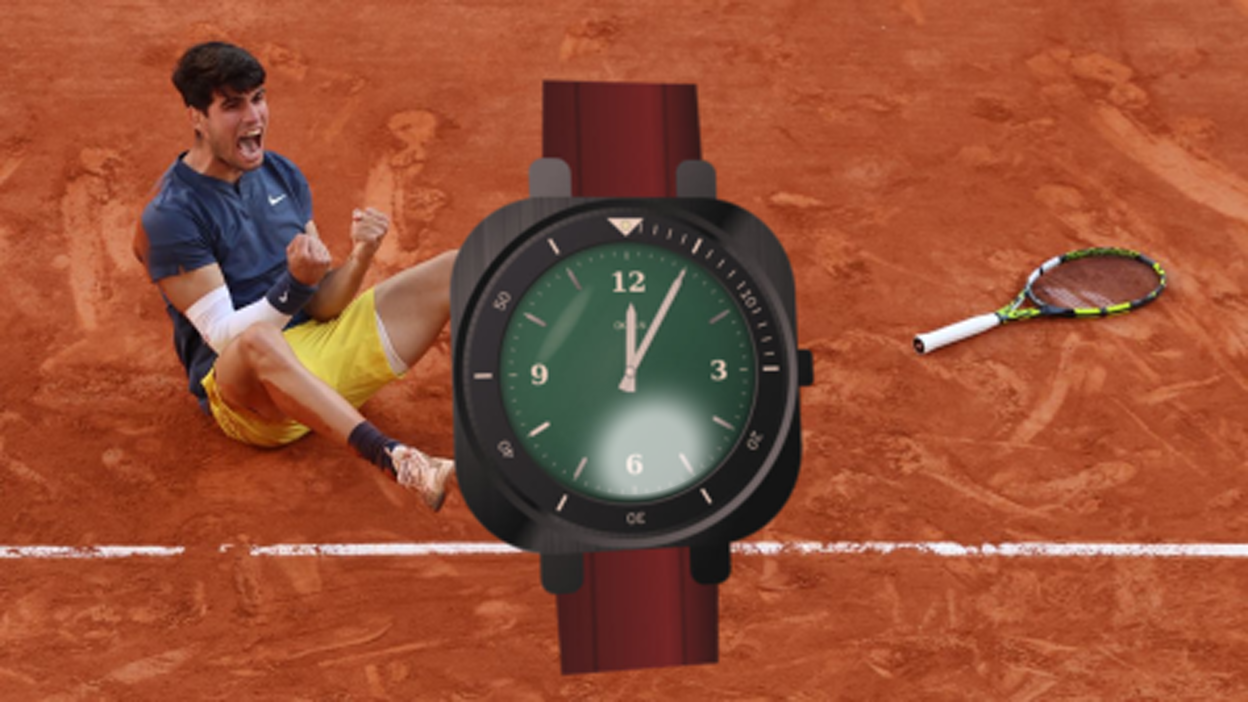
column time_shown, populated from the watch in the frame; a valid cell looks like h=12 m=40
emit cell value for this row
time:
h=12 m=5
